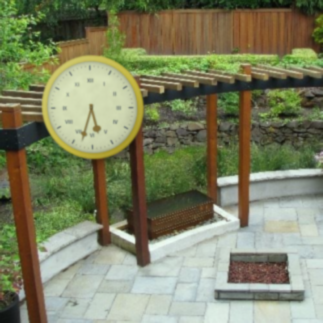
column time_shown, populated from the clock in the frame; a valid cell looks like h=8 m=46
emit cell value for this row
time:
h=5 m=33
